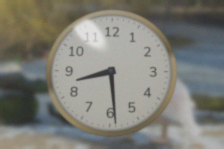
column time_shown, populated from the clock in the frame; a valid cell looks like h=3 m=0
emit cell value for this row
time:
h=8 m=29
